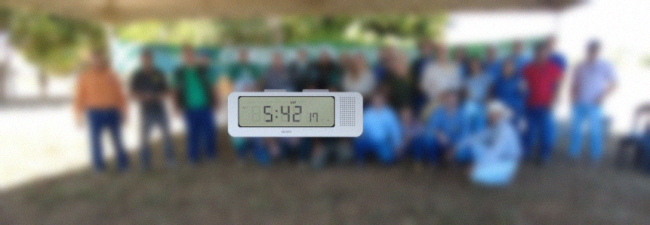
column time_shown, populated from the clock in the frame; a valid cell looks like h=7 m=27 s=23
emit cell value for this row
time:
h=5 m=42 s=17
